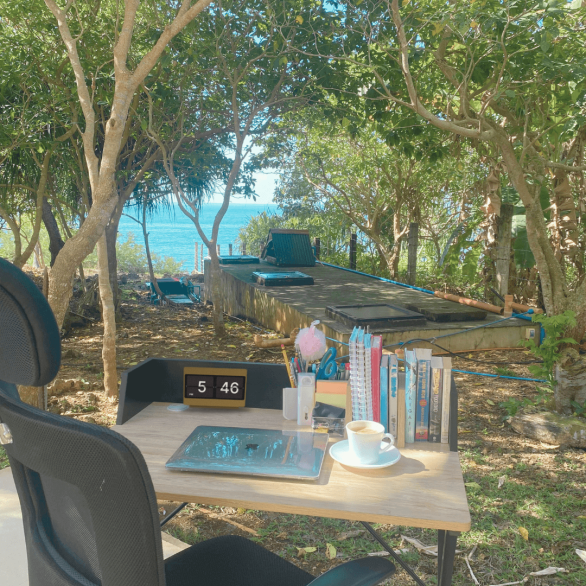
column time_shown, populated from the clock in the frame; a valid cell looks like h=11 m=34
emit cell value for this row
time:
h=5 m=46
